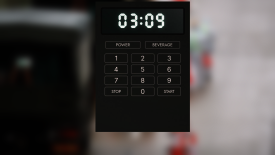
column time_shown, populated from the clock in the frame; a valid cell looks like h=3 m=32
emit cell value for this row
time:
h=3 m=9
